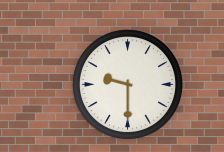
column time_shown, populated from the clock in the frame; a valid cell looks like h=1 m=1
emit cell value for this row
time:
h=9 m=30
